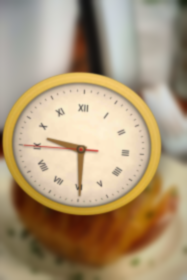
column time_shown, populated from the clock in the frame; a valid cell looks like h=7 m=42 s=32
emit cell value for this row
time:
h=9 m=29 s=45
